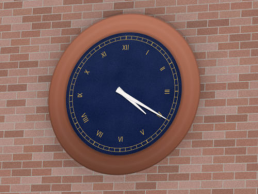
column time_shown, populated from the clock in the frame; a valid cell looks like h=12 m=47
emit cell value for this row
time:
h=4 m=20
